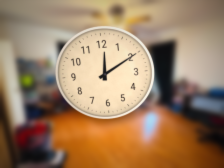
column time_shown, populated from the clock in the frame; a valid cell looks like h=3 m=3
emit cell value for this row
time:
h=12 m=10
